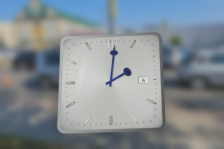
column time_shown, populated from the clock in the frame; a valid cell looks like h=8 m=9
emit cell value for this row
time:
h=2 m=1
